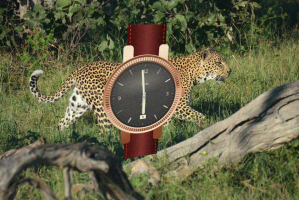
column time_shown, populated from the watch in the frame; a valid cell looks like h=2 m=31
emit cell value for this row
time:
h=5 m=59
